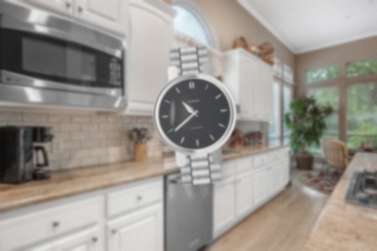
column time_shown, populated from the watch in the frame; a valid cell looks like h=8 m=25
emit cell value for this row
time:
h=10 m=39
